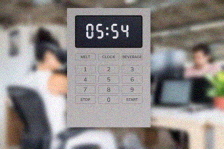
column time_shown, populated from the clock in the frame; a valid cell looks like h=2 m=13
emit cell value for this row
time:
h=5 m=54
